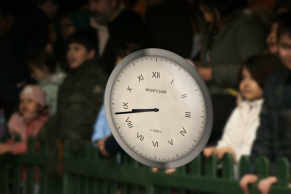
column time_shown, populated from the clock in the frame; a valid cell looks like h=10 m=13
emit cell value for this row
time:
h=8 m=43
